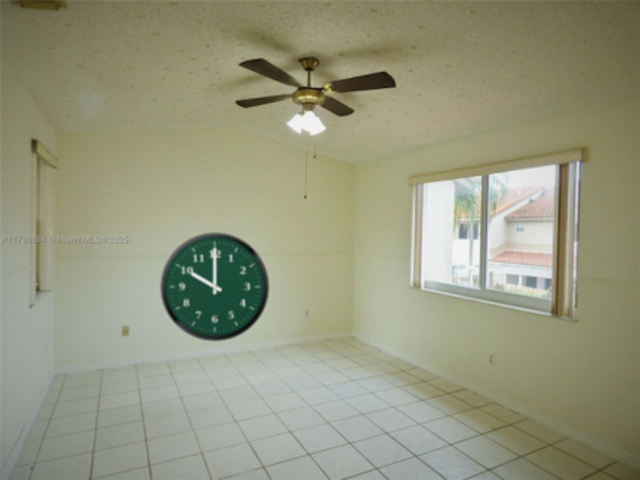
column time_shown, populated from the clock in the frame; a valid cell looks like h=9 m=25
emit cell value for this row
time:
h=10 m=0
